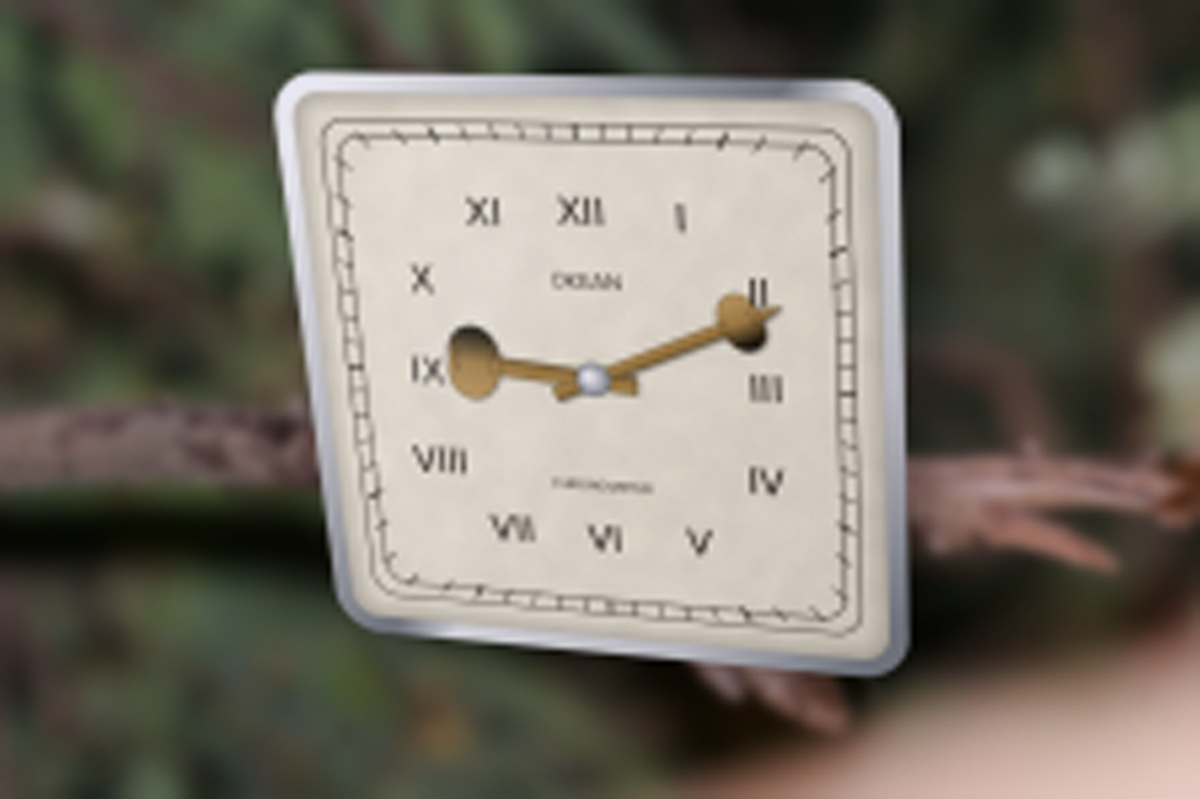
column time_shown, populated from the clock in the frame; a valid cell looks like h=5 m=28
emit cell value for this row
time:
h=9 m=11
